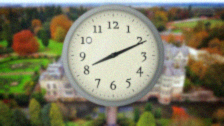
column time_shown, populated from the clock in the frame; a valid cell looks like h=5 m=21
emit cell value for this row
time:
h=8 m=11
